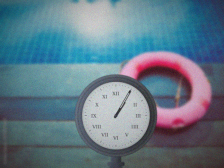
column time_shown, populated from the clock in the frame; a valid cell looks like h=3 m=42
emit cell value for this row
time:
h=1 m=5
